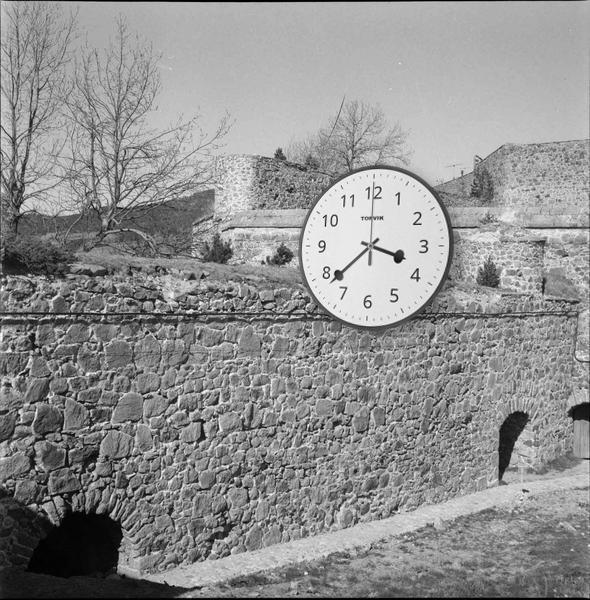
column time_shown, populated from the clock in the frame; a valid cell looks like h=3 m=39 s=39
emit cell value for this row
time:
h=3 m=38 s=0
